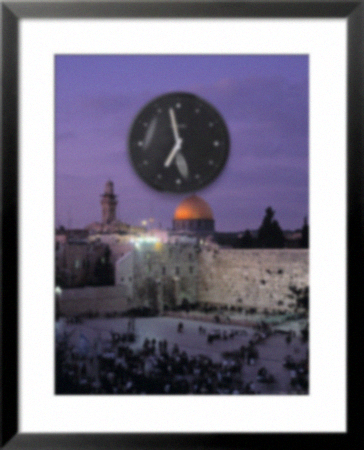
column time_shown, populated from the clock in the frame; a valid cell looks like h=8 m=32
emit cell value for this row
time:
h=6 m=58
